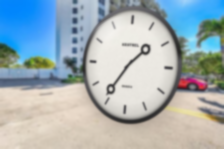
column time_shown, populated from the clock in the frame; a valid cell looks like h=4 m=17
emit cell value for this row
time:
h=1 m=36
